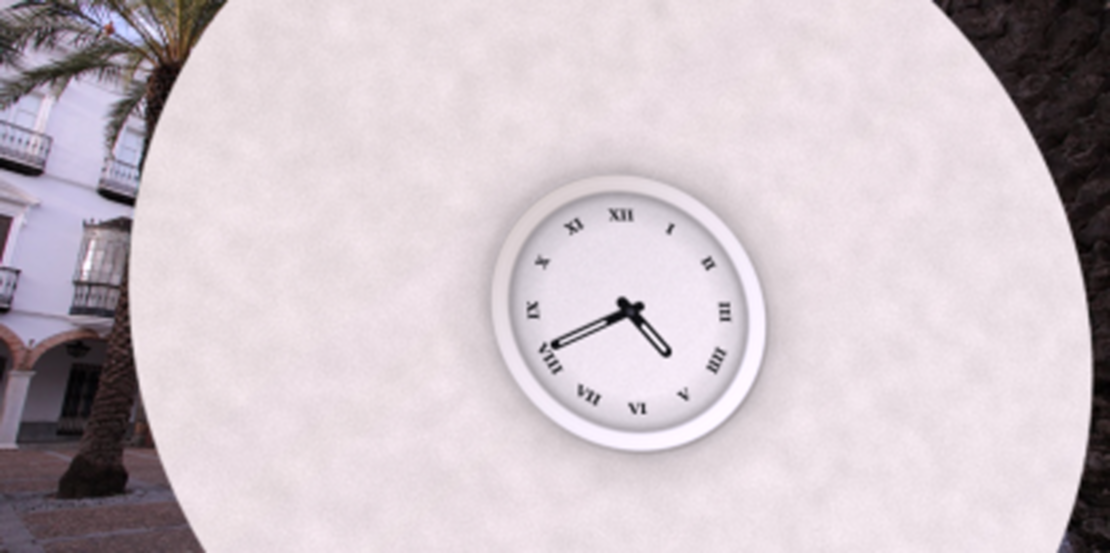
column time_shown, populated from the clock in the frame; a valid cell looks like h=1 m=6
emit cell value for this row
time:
h=4 m=41
